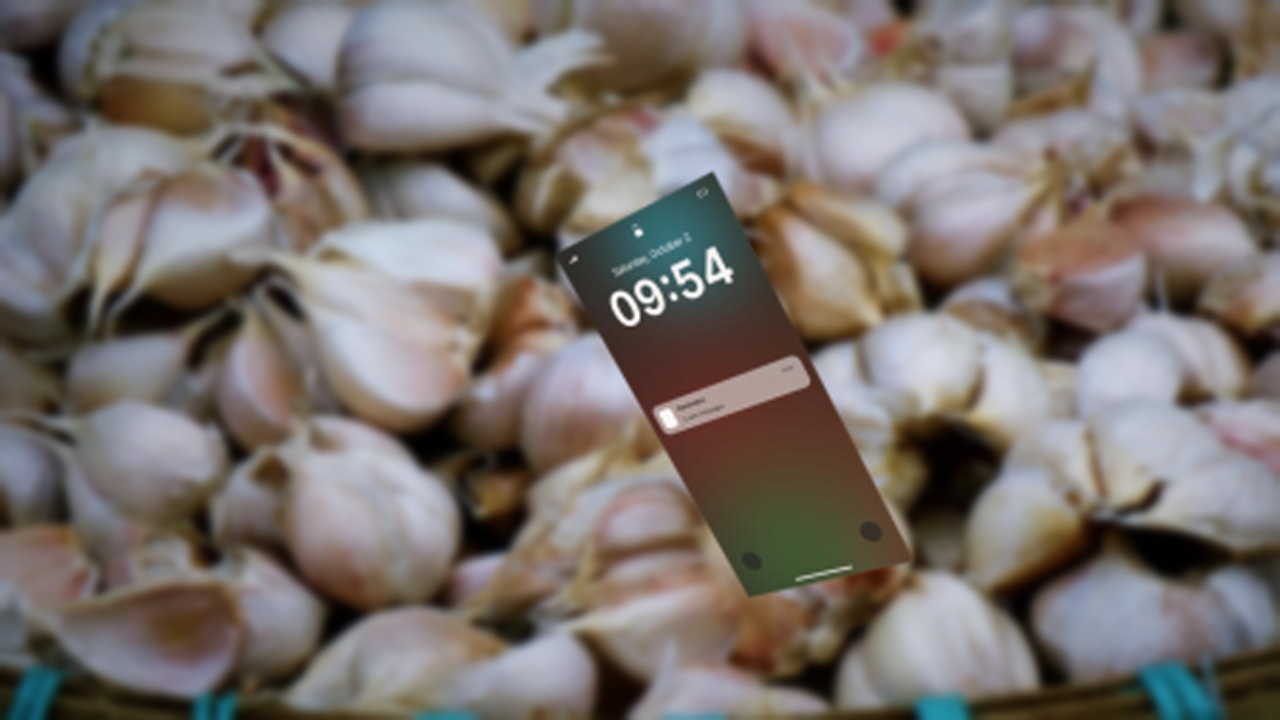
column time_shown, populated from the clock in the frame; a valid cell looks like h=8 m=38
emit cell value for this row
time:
h=9 m=54
